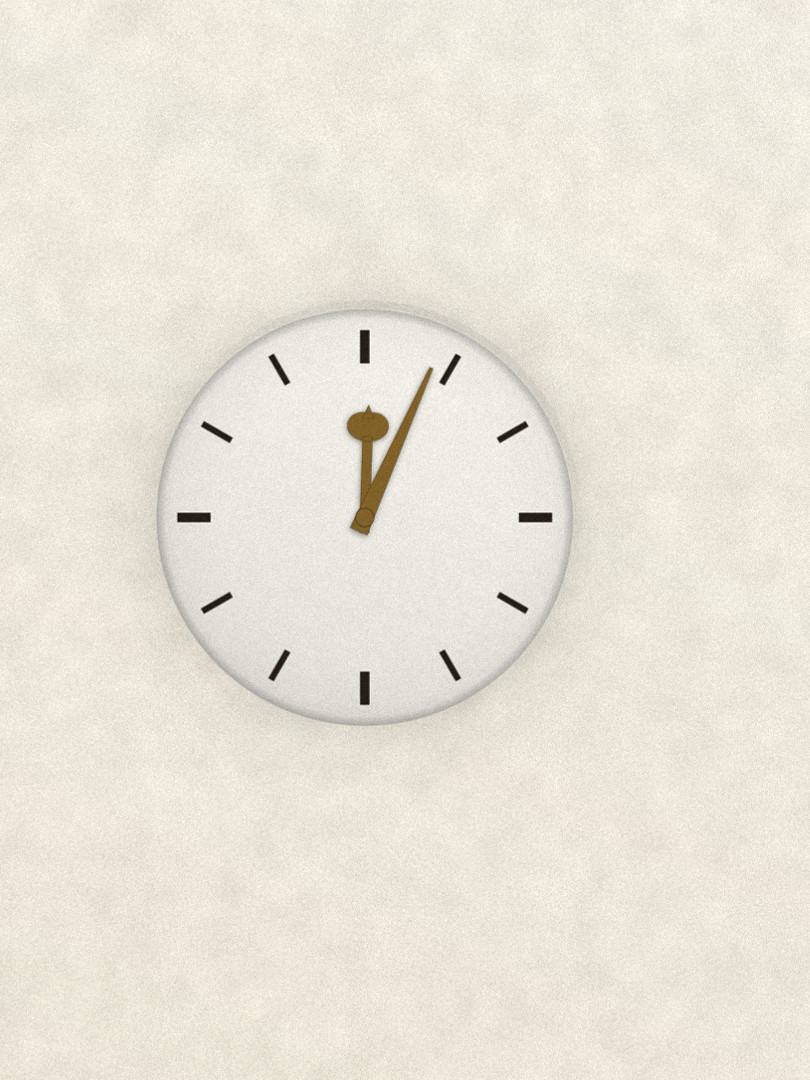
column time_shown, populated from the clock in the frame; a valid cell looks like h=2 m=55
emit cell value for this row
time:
h=12 m=4
